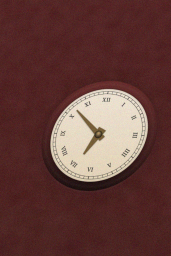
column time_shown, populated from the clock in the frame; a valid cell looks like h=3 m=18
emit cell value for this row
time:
h=6 m=52
